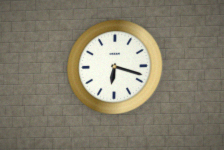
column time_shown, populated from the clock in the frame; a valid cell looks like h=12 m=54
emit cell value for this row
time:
h=6 m=18
